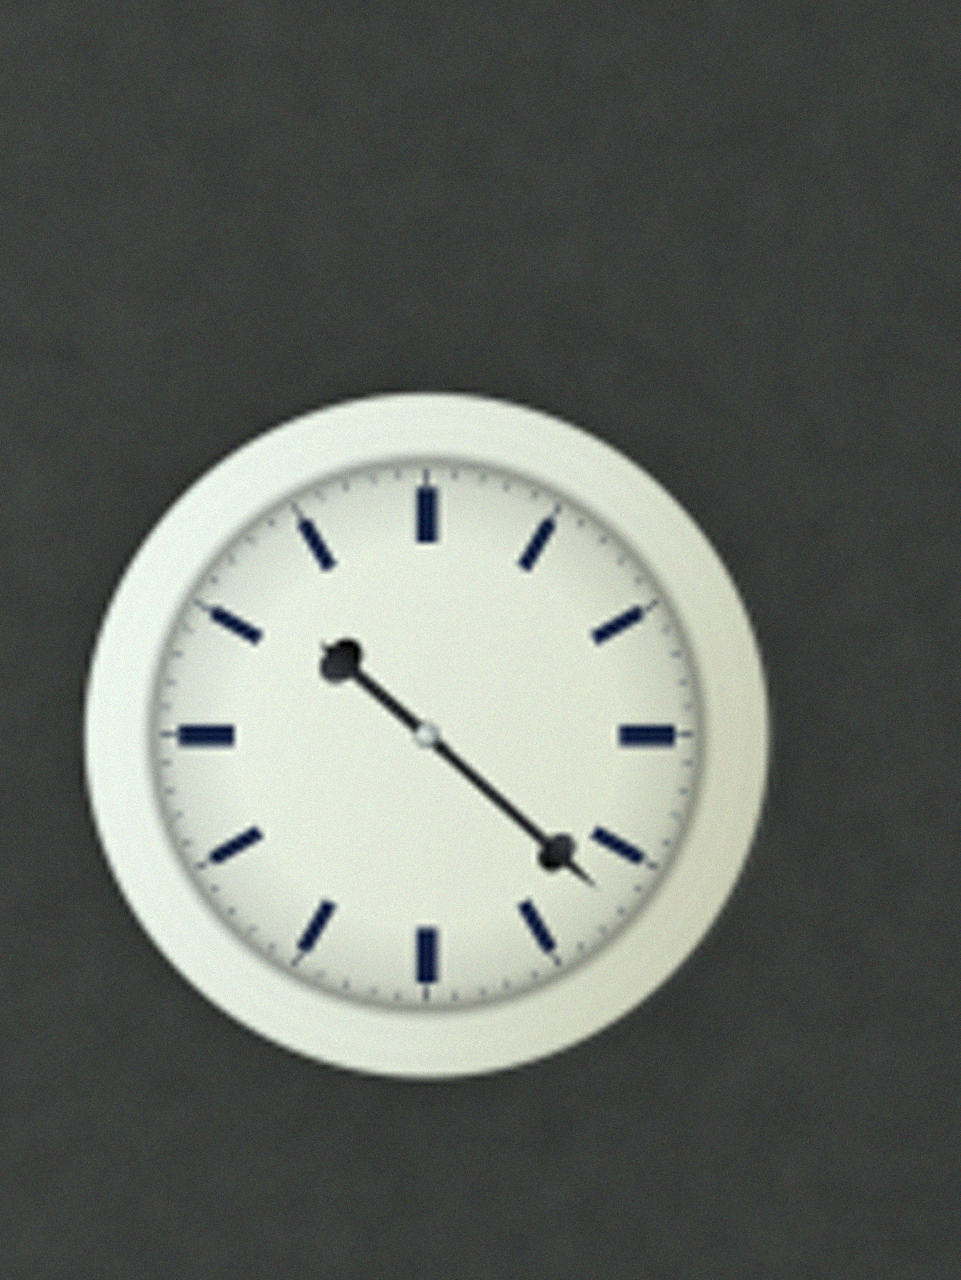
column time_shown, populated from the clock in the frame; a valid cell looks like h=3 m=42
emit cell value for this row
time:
h=10 m=22
